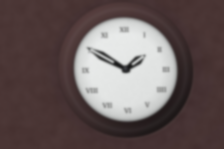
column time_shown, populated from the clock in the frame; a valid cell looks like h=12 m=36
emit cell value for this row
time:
h=1 m=50
